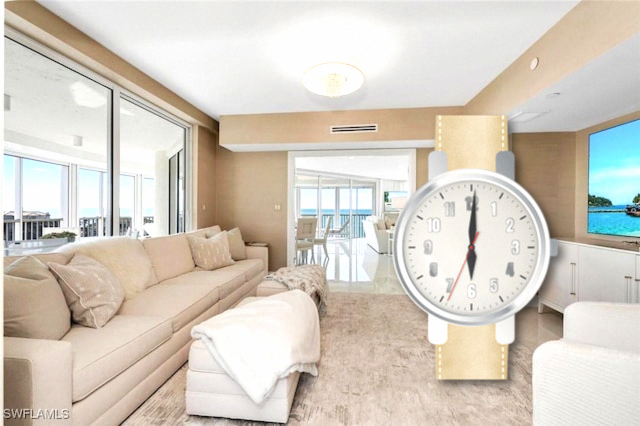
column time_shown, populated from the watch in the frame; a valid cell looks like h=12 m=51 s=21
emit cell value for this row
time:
h=6 m=0 s=34
